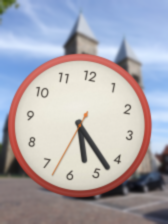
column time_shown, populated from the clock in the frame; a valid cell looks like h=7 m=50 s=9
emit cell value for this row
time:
h=5 m=22 s=33
